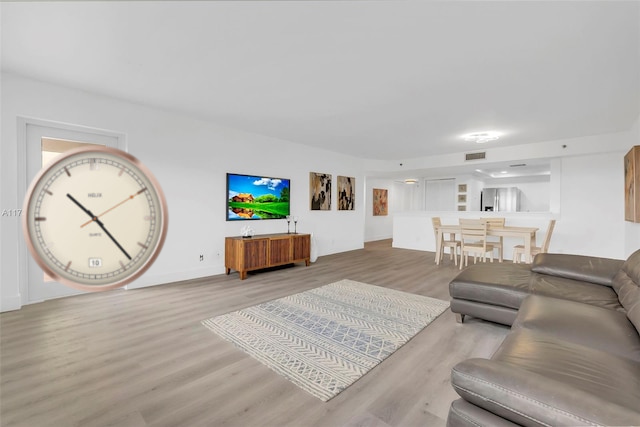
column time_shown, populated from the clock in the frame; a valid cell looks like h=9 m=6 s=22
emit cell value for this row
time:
h=10 m=23 s=10
